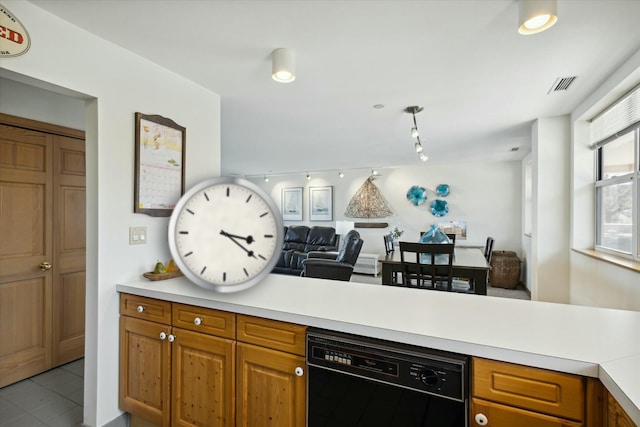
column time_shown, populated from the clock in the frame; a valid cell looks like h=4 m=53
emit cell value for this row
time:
h=3 m=21
